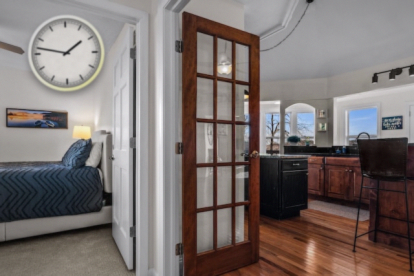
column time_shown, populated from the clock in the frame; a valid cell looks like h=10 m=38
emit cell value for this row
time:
h=1 m=47
